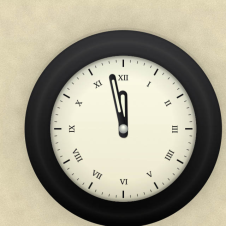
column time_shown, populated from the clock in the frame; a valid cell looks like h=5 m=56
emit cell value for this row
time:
h=11 m=58
